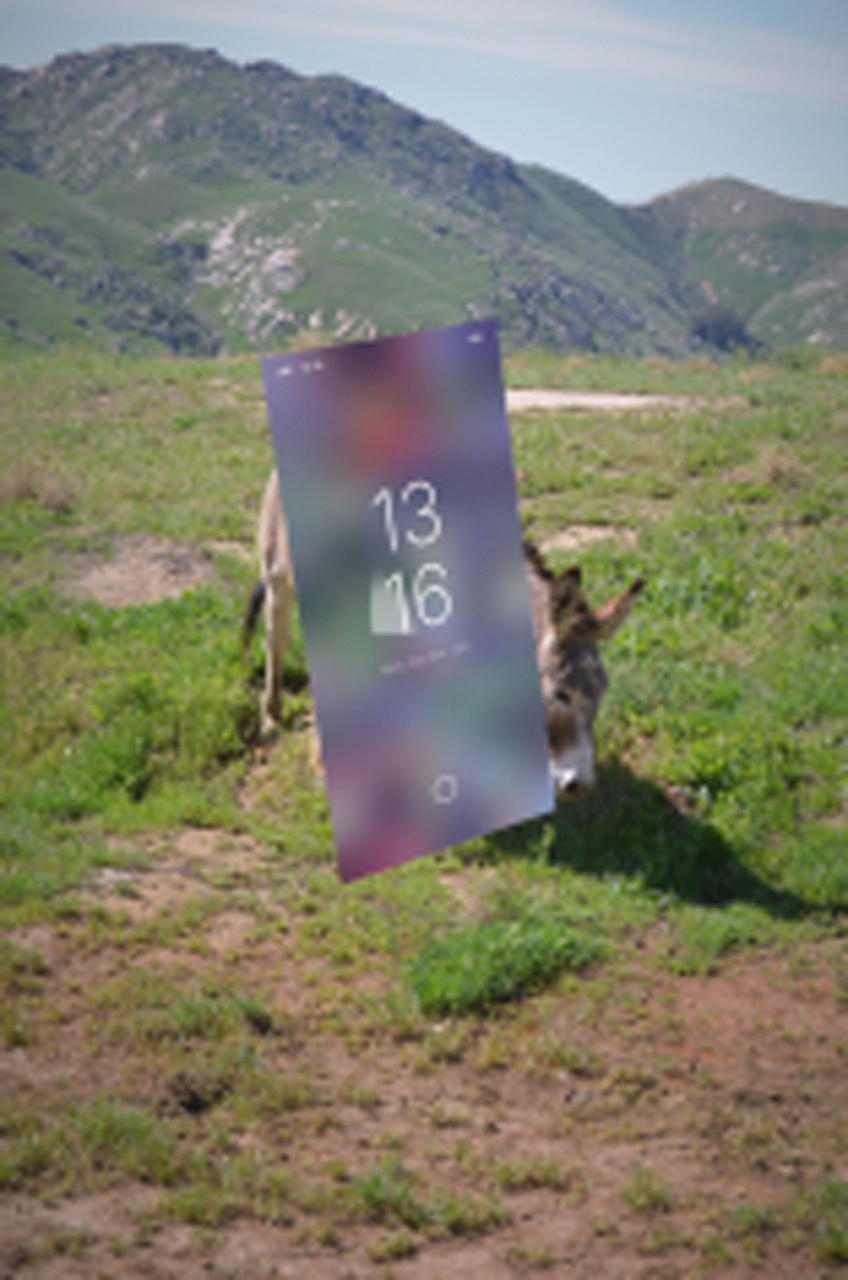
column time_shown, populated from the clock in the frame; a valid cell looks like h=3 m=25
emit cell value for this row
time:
h=13 m=16
